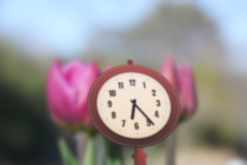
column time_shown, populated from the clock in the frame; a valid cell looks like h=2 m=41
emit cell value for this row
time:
h=6 m=24
